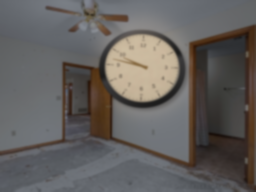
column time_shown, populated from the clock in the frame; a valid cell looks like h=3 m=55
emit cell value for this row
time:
h=9 m=47
